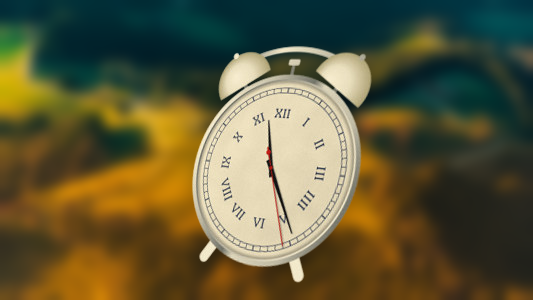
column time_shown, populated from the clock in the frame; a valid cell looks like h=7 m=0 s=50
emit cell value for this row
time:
h=11 m=24 s=26
